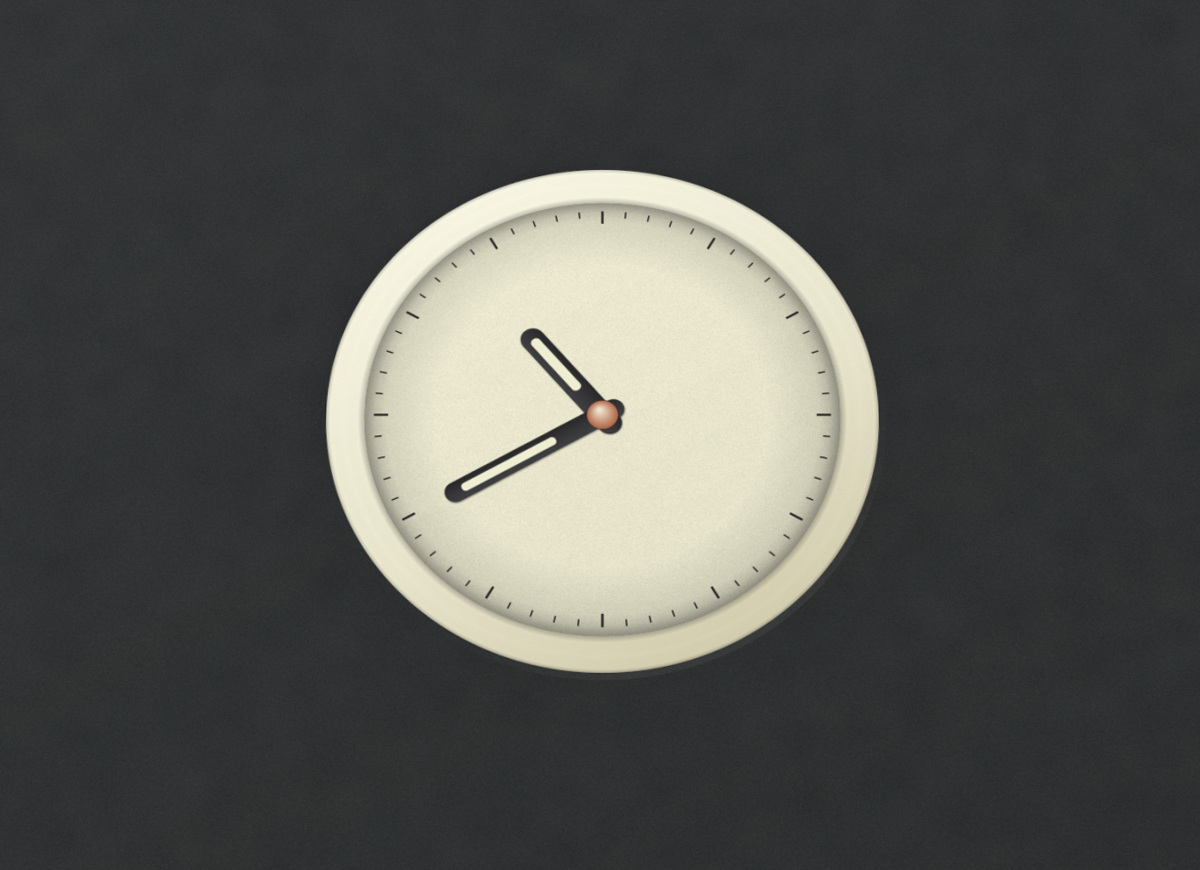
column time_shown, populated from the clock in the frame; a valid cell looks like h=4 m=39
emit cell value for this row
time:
h=10 m=40
